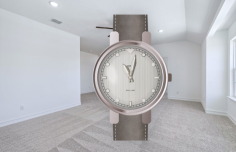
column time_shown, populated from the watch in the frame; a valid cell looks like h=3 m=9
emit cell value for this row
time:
h=11 m=2
